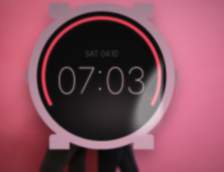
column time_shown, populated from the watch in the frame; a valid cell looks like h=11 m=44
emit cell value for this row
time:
h=7 m=3
